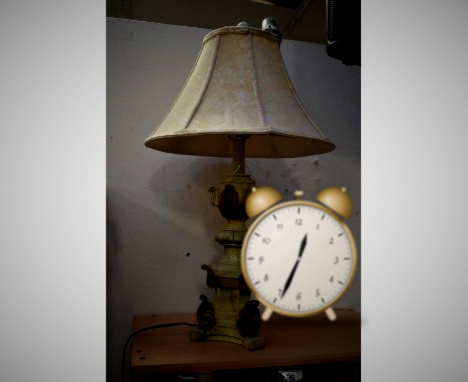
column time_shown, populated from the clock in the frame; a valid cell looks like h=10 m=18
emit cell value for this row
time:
h=12 m=34
